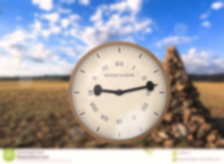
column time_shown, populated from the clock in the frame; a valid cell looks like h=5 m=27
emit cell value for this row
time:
h=9 m=13
